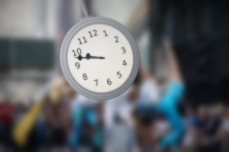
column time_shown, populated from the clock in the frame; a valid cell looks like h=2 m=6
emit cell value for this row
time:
h=9 m=48
